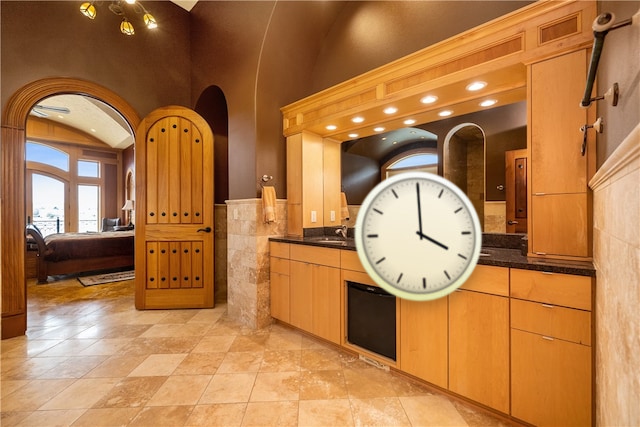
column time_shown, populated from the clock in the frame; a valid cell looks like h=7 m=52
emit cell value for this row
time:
h=4 m=0
